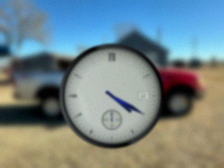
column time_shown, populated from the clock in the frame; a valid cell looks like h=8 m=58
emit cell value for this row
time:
h=4 m=20
